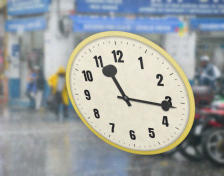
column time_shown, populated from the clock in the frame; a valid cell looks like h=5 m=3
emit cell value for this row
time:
h=11 m=16
